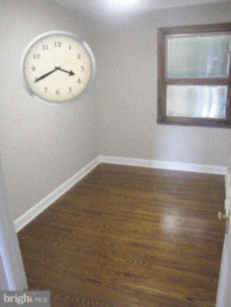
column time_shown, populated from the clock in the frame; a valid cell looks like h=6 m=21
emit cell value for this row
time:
h=3 m=40
